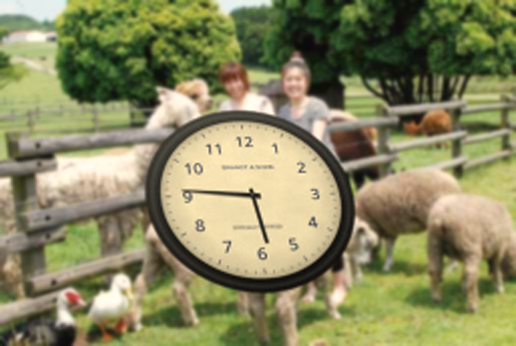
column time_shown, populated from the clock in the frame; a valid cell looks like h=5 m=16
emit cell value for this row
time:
h=5 m=46
